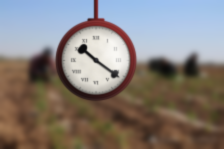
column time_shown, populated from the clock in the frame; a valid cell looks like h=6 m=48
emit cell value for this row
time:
h=10 m=21
